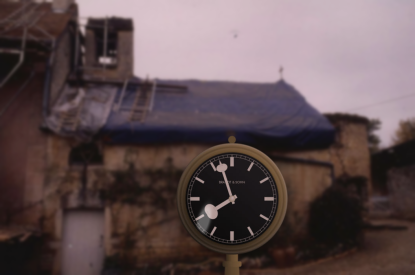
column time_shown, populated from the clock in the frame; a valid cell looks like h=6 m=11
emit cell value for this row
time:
h=7 m=57
